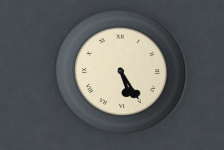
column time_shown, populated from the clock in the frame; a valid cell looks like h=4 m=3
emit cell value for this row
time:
h=5 m=25
